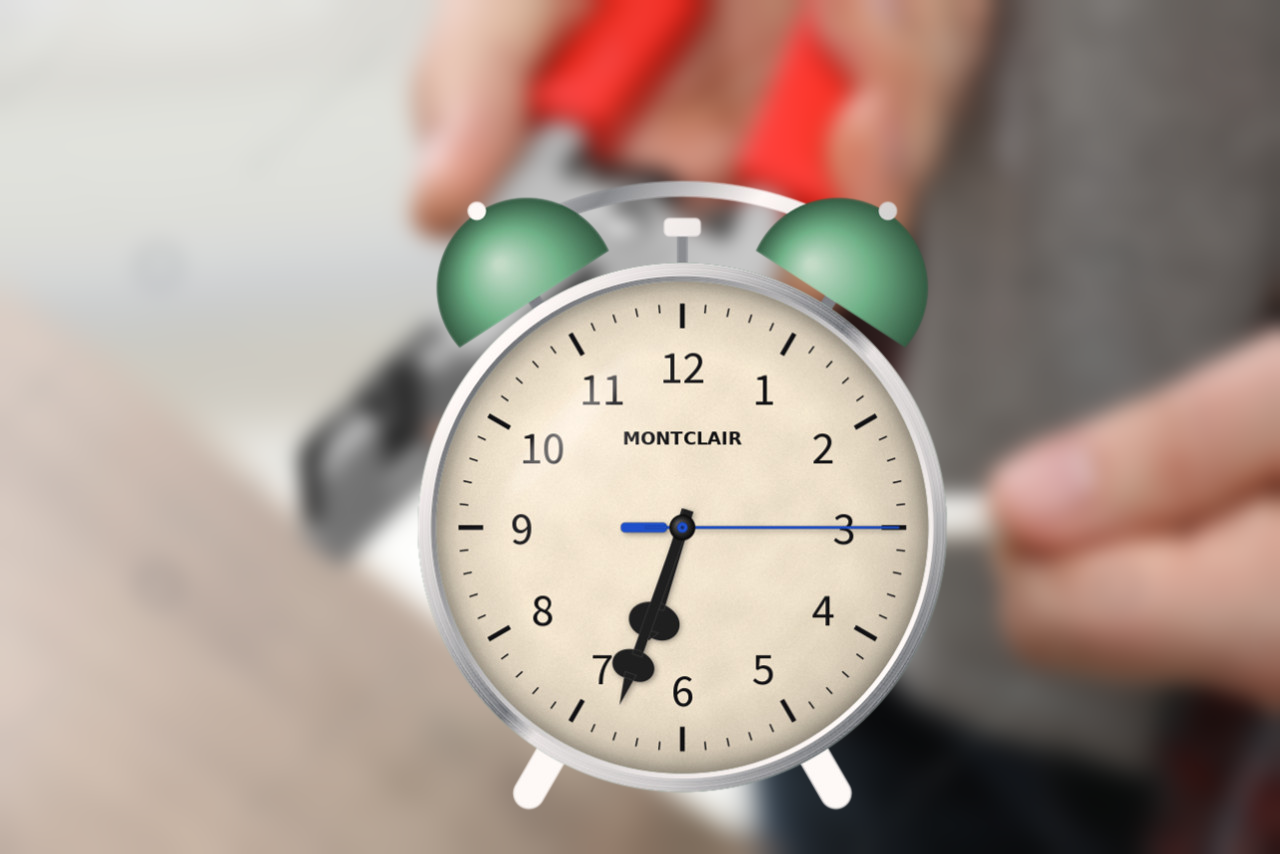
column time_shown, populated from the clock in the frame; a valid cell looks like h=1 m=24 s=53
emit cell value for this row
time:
h=6 m=33 s=15
